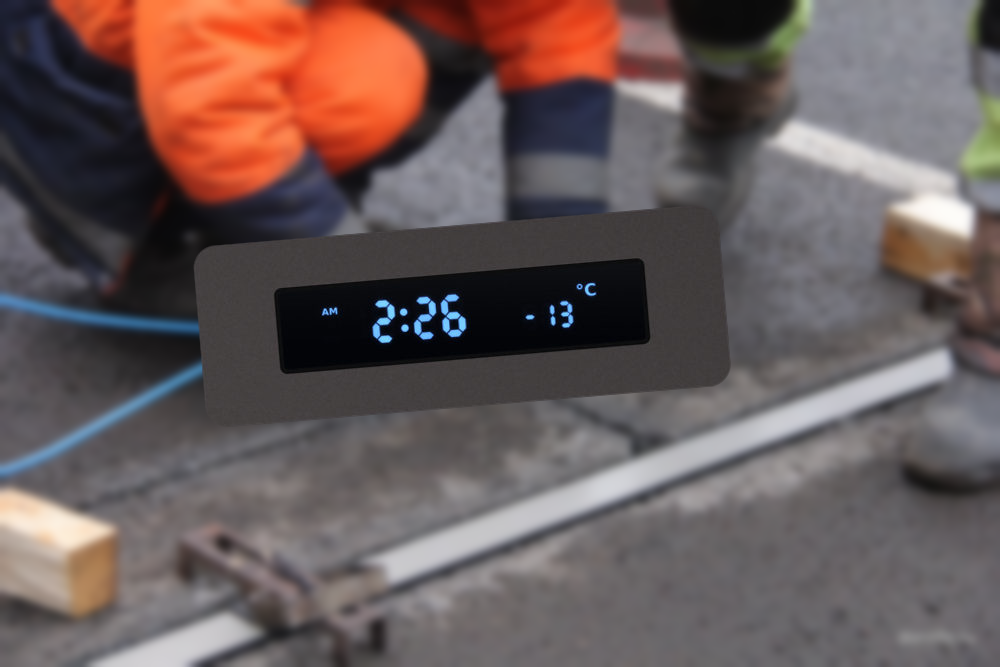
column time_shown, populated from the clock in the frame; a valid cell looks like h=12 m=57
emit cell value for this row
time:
h=2 m=26
